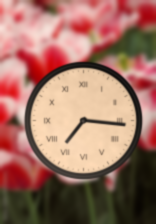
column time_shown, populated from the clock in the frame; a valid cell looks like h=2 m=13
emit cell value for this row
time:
h=7 m=16
